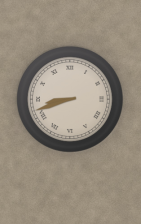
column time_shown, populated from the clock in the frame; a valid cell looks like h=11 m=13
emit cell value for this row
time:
h=8 m=42
